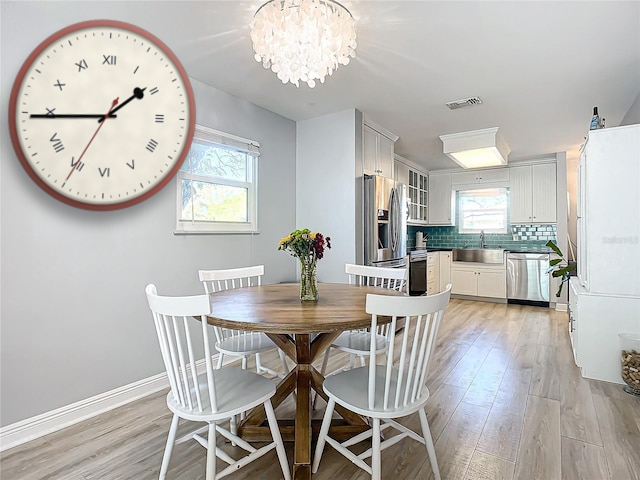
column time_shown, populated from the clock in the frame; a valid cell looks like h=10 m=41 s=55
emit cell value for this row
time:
h=1 m=44 s=35
